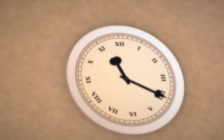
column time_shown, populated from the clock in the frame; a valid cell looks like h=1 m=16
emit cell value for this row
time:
h=11 m=20
